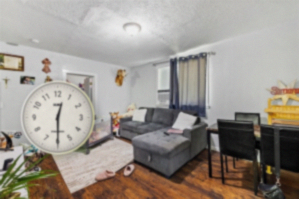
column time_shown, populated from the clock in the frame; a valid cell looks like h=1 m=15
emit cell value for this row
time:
h=12 m=30
